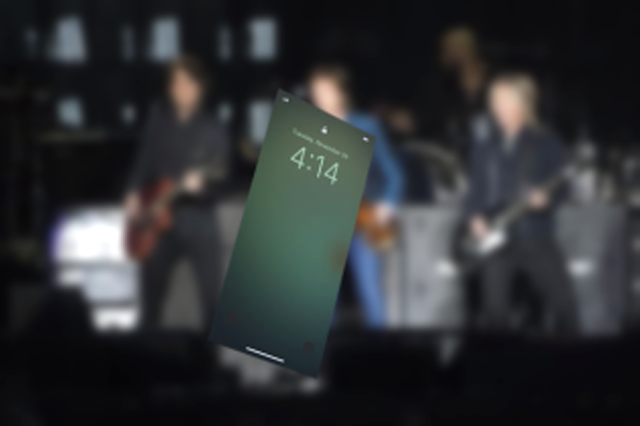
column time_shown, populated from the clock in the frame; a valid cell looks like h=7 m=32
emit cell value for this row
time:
h=4 m=14
